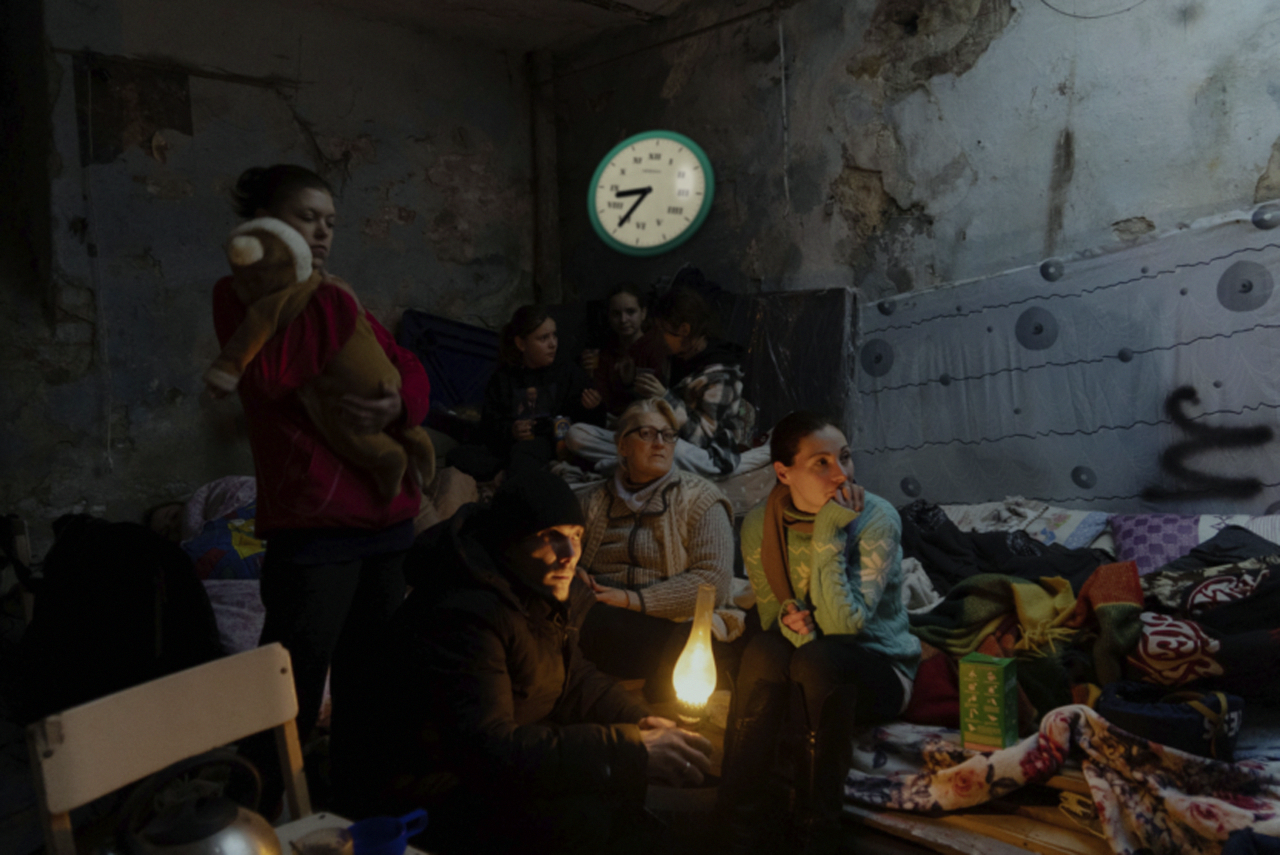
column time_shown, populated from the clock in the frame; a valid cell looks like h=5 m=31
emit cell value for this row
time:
h=8 m=35
